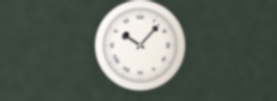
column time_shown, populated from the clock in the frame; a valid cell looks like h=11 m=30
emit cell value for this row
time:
h=10 m=7
